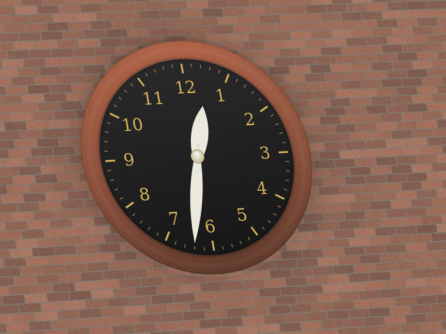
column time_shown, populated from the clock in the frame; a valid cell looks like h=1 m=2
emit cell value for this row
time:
h=12 m=32
